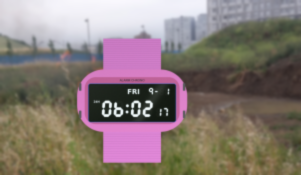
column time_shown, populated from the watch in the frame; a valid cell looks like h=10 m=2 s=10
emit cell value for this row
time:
h=6 m=2 s=17
